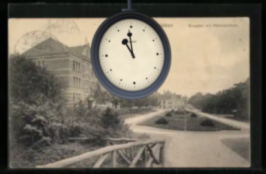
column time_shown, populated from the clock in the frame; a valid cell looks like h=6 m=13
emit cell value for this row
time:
h=10 m=59
